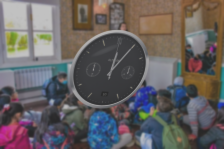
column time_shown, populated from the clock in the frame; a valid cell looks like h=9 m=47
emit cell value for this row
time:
h=12 m=5
